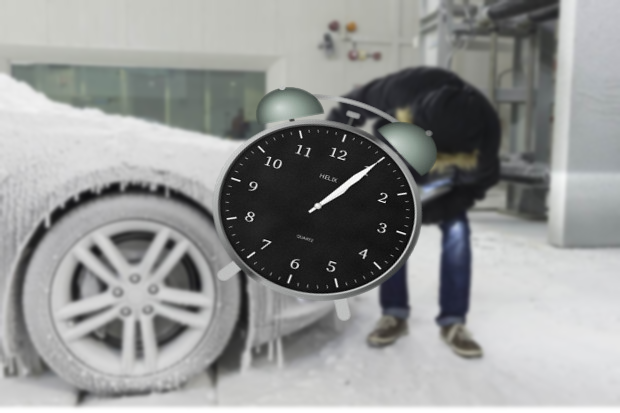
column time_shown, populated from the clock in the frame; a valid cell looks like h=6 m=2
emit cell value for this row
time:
h=1 m=5
